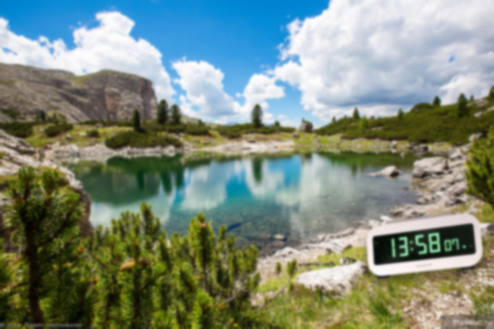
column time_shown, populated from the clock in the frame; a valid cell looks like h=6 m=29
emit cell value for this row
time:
h=13 m=58
